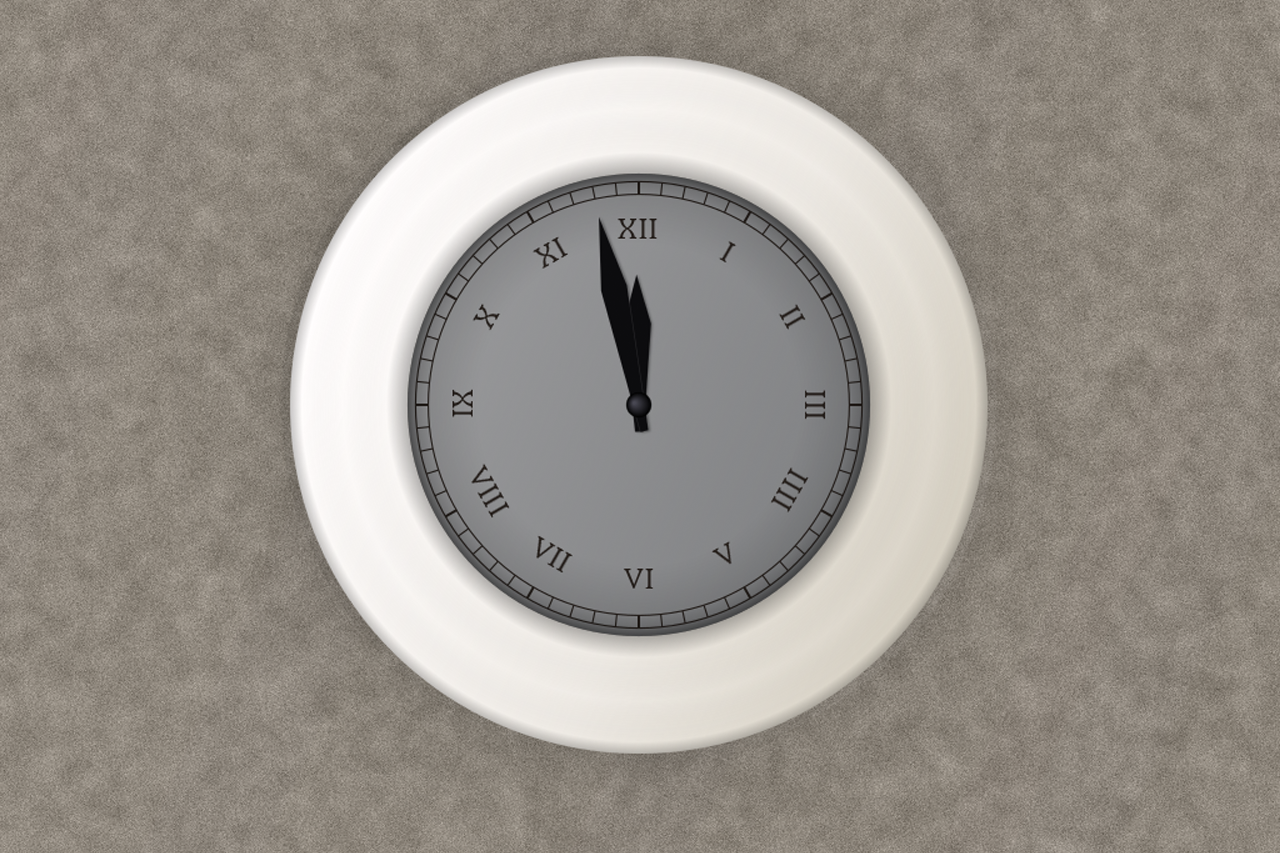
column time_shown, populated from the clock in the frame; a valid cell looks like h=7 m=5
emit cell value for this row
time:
h=11 m=58
